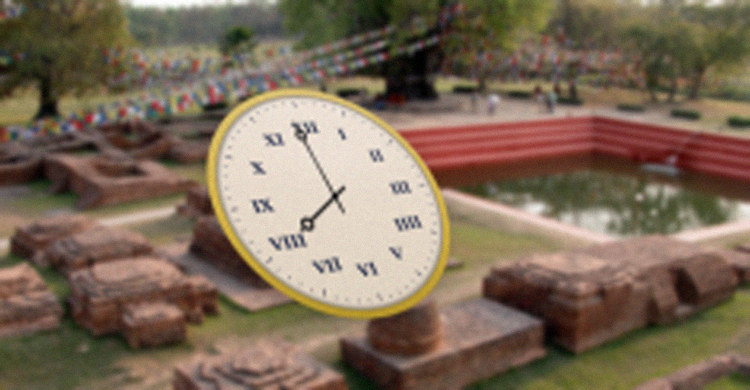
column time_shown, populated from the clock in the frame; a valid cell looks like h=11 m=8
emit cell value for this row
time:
h=7 m=59
